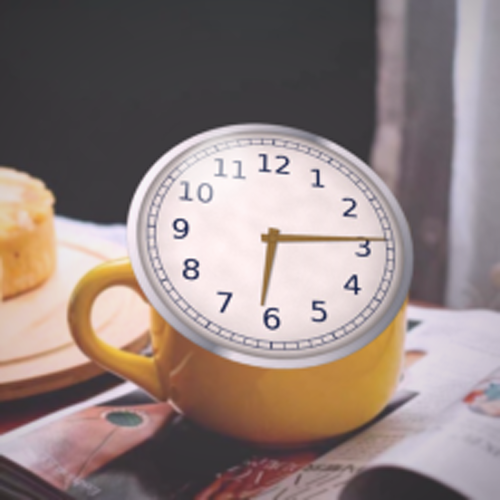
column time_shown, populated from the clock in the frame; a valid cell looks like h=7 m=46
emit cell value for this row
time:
h=6 m=14
